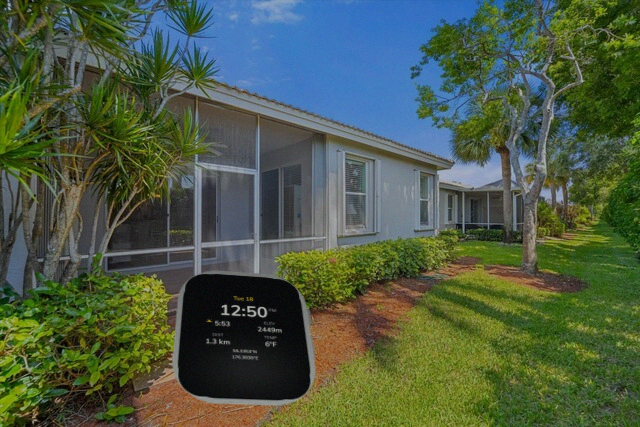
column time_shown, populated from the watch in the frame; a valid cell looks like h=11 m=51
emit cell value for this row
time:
h=12 m=50
